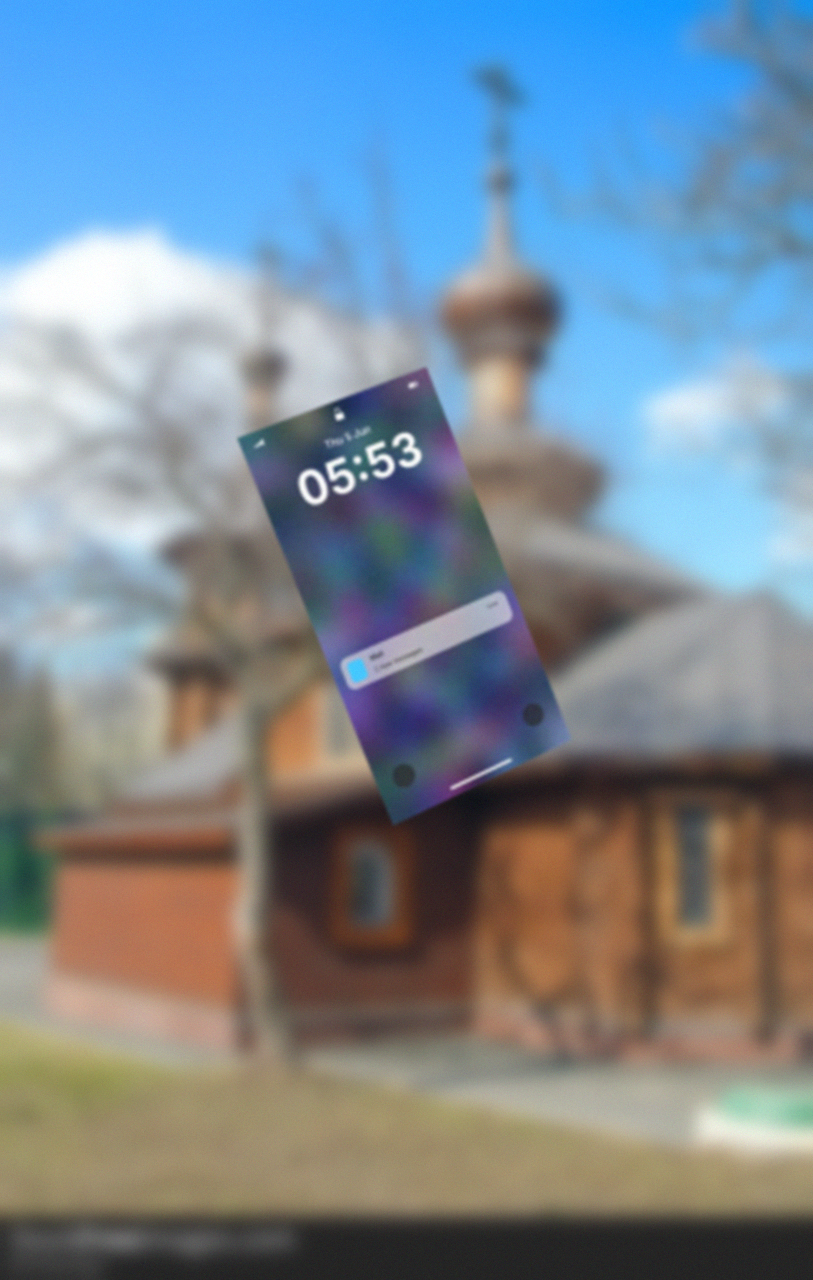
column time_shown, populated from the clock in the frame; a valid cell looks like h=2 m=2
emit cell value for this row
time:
h=5 m=53
